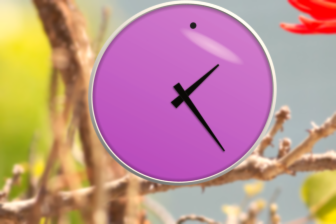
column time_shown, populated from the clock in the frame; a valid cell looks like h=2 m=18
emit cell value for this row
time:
h=1 m=23
